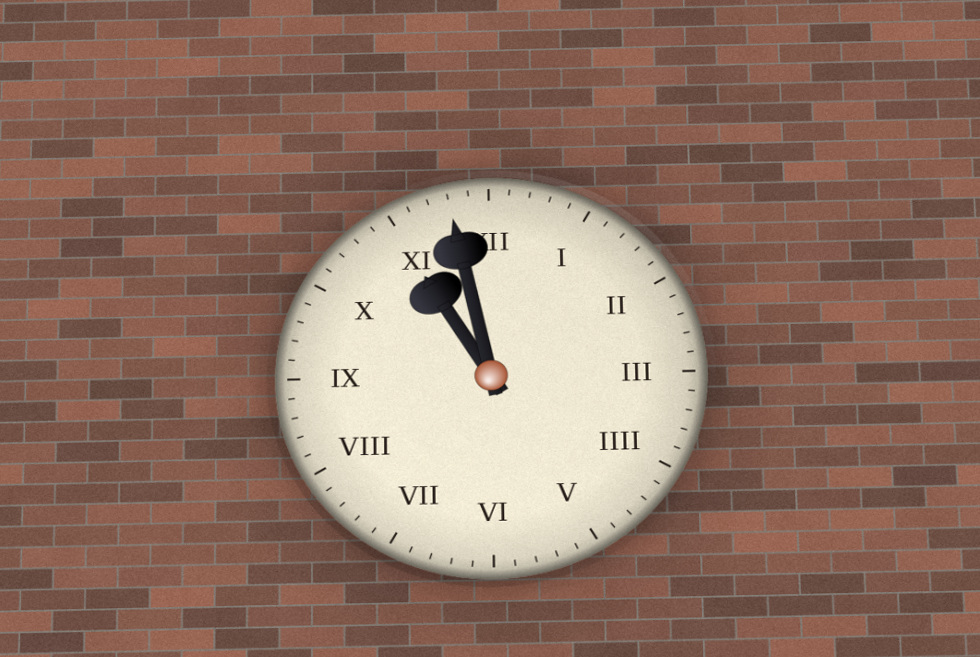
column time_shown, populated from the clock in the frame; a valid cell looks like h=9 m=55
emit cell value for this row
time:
h=10 m=58
